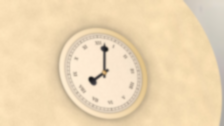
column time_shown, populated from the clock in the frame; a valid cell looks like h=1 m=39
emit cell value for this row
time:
h=8 m=2
